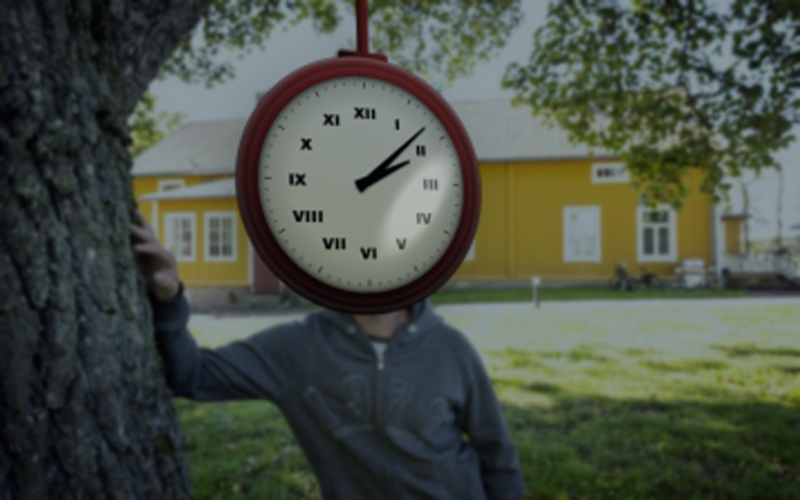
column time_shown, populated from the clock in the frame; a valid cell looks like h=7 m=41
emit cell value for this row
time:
h=2 m=8
